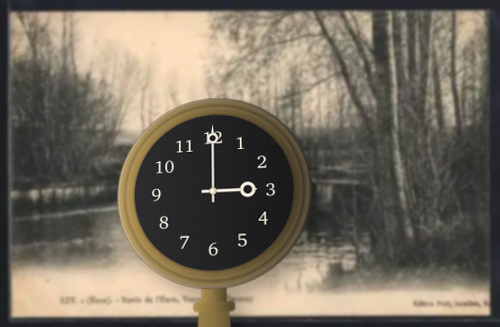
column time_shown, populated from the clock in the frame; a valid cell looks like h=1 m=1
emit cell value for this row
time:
h=3 m=0
